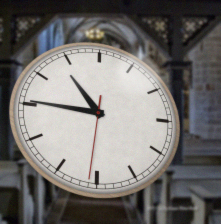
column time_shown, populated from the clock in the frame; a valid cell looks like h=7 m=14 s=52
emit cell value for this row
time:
h=10 m=45 s=31
